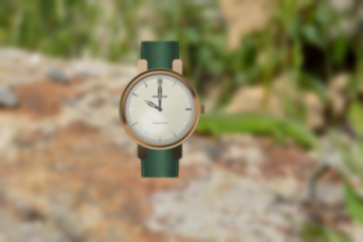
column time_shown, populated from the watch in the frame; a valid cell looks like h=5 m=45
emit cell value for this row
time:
h=10 m=0
